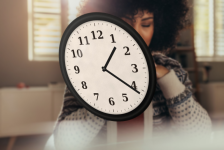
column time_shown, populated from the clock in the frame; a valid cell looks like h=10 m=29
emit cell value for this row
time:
h=1 m=21
